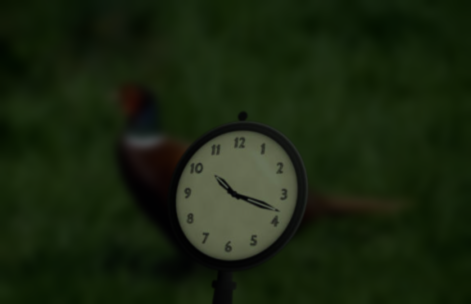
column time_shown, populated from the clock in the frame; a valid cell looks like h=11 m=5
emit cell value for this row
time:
h=10 m=18
